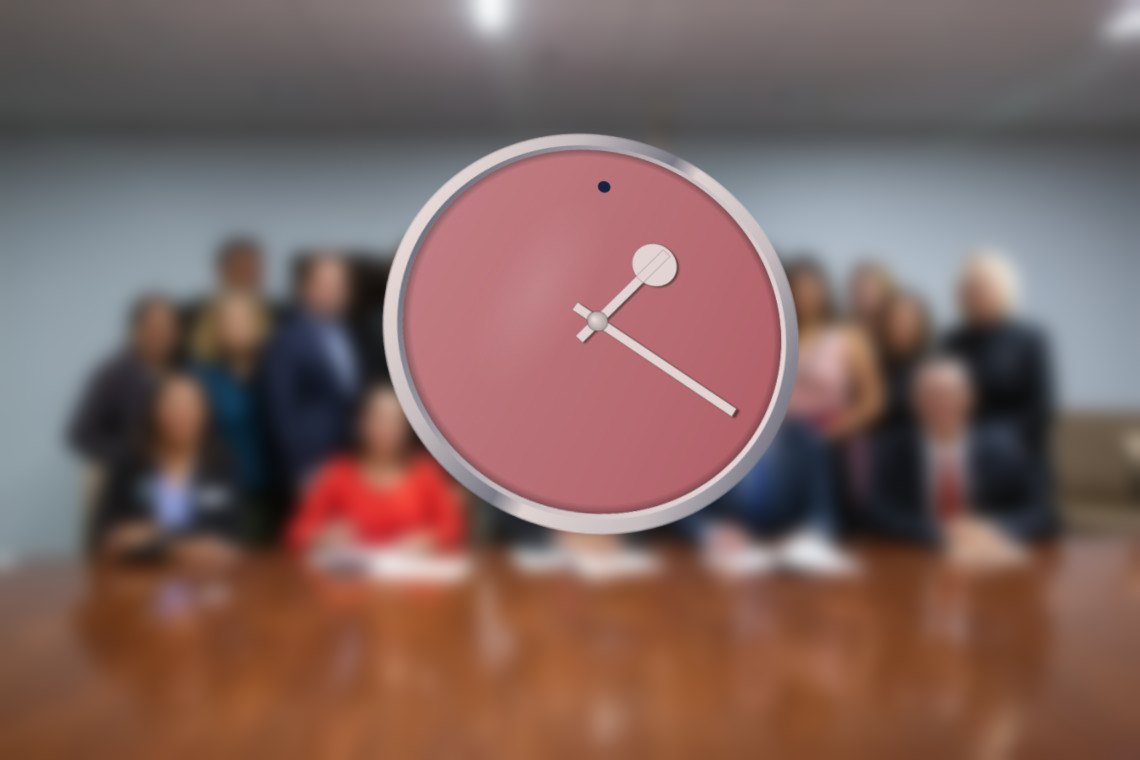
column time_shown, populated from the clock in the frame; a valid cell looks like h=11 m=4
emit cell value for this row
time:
h=1 m=20
